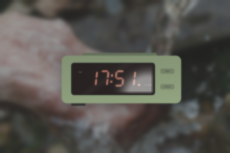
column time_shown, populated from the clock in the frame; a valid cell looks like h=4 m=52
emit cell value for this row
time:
h=17 m=51
